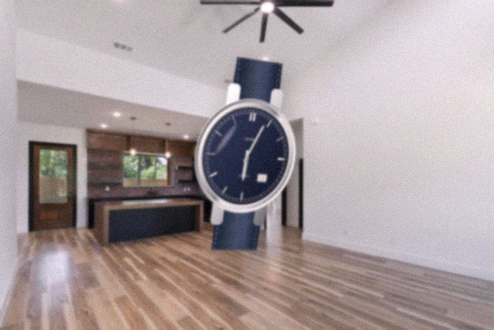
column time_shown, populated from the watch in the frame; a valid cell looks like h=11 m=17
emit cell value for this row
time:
h=6 m=4
